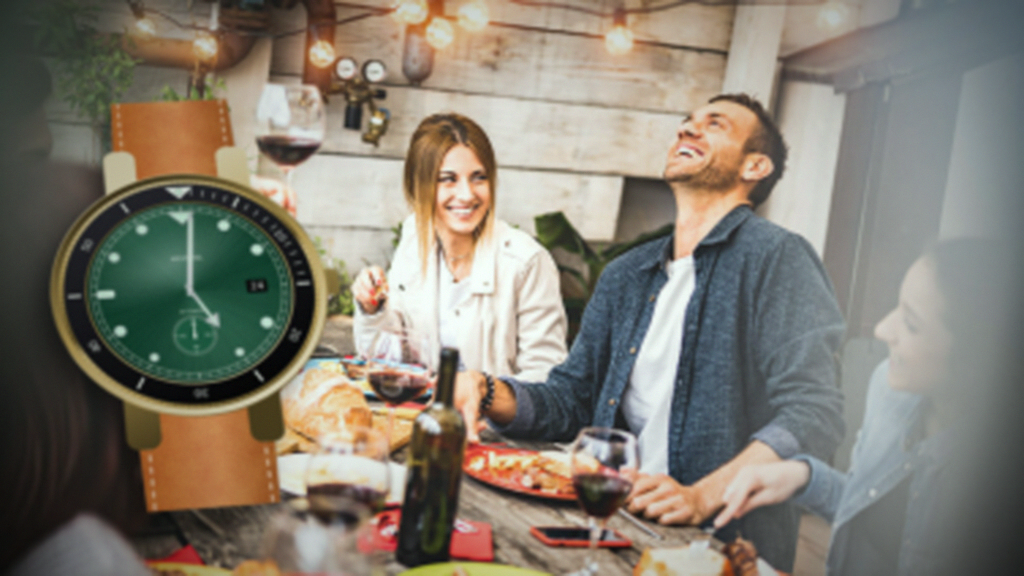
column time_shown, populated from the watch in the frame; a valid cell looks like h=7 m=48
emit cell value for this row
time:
h=5 m=1
